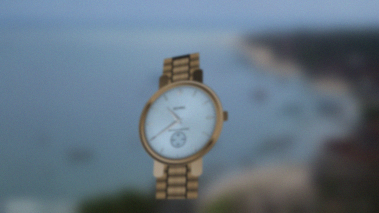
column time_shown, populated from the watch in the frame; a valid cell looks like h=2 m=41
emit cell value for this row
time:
h=10 m=40
